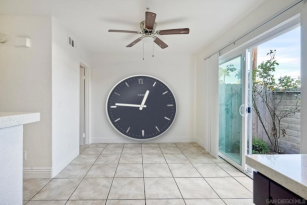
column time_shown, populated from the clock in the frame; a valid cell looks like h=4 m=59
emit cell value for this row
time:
h=12 m=46
